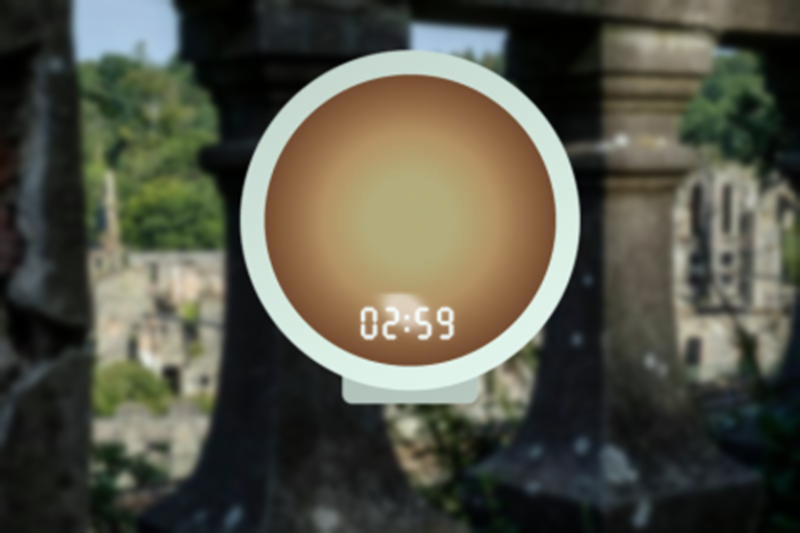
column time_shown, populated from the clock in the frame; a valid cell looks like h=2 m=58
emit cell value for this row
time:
h=2 m=59
